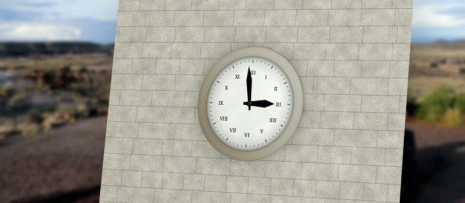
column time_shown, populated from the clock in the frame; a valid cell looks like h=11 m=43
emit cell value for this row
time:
h=2 m=59
